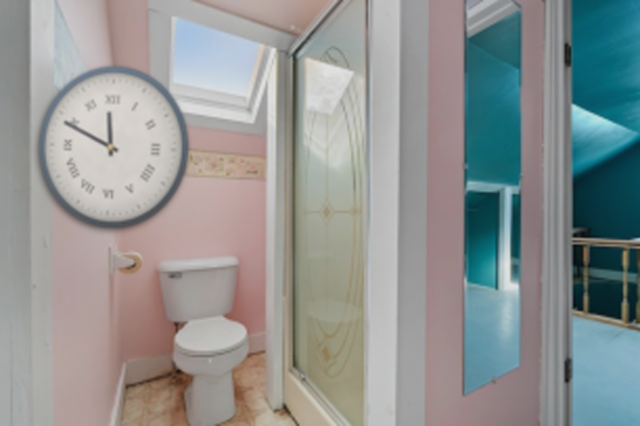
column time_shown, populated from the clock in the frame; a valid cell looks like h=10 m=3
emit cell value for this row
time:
h=11 m=49
